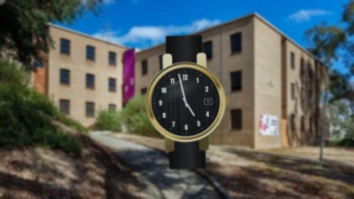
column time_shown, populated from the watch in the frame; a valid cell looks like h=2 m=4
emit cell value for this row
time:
h=4 m=58
